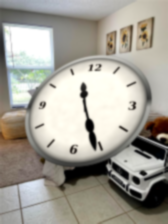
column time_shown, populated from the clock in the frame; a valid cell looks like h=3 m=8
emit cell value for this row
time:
h=11 m=26
